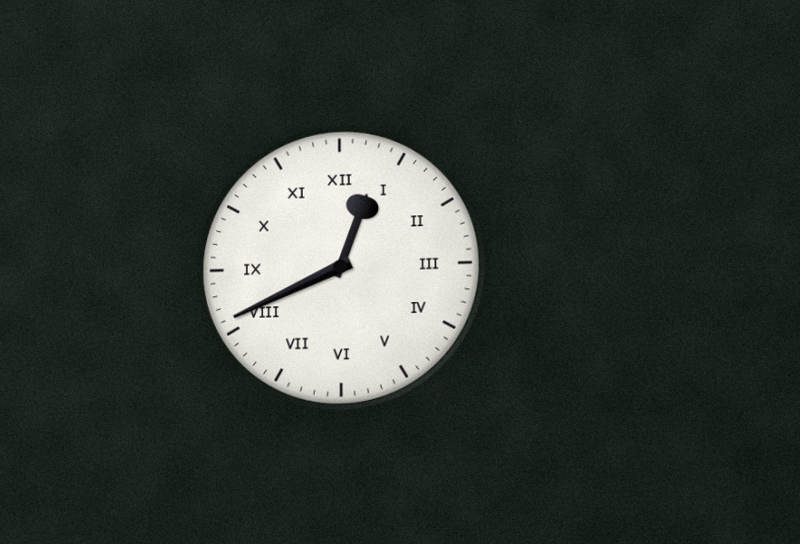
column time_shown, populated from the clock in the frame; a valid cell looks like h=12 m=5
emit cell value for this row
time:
h=12 m=41
